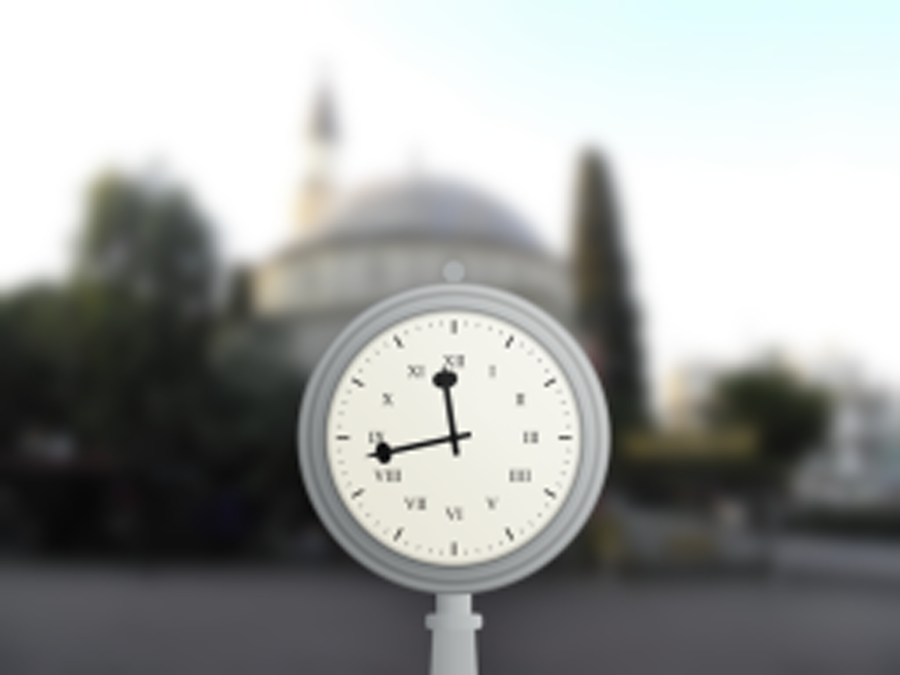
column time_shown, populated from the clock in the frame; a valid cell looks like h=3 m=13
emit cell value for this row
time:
h=11 m=43
